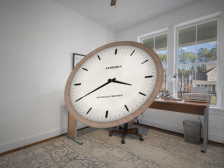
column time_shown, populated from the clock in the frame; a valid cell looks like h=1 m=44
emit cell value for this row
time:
h=3 m=40
